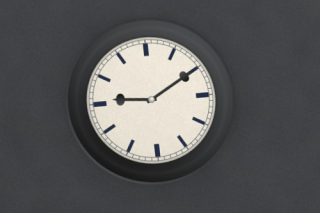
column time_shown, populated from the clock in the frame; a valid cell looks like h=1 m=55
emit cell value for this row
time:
h=9 m=10
